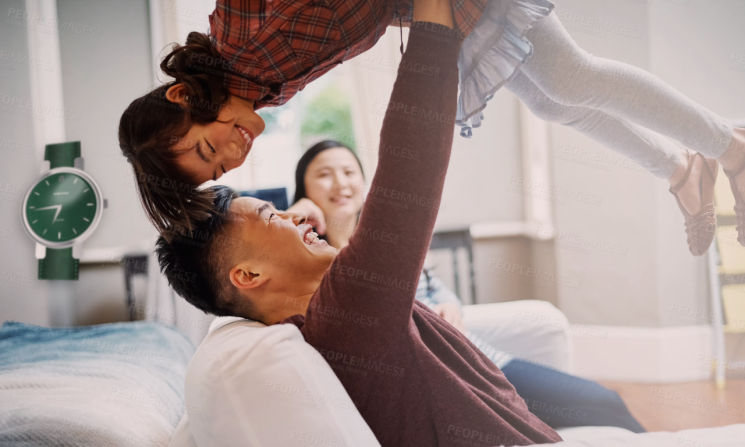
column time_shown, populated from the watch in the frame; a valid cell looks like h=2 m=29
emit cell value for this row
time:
h=6 m=44
